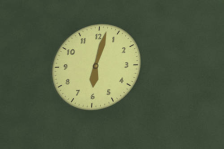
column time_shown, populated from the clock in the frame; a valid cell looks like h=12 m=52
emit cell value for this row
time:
h=6 m=2
